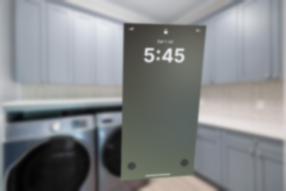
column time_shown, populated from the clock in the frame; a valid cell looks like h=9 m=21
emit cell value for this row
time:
h=5 m=45
